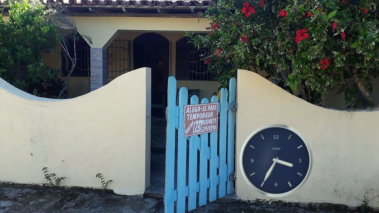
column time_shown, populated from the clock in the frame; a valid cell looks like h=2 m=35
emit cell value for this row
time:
h=3 m=35
